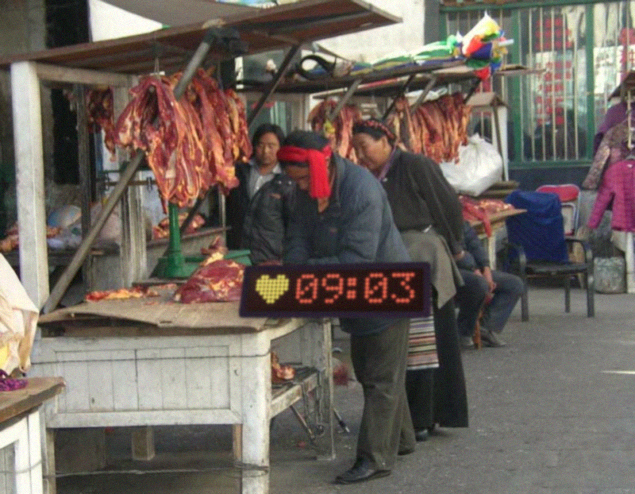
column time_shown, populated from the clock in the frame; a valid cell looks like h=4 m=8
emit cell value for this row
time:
h=9 m=3
